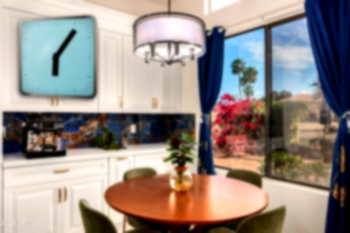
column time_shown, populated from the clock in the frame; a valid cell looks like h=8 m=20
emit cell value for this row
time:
h=6 m=6
